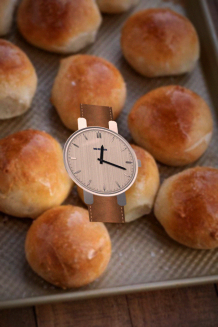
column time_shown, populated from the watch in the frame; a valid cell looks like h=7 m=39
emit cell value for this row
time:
h=12 m=18
